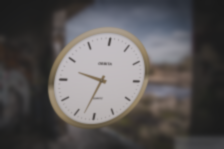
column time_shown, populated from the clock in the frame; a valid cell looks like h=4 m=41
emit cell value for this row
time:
h=9 m=33
